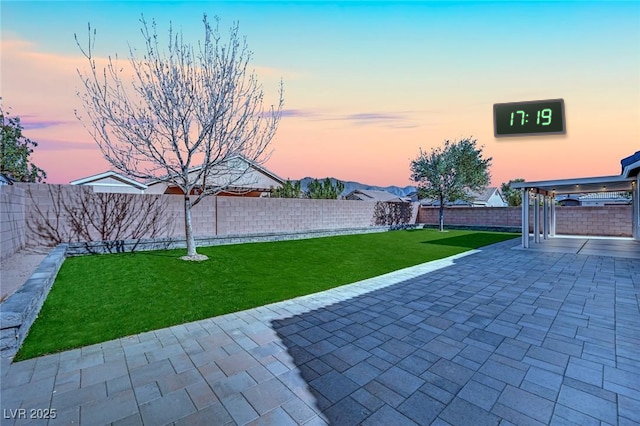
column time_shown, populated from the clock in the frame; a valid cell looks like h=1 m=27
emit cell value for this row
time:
h=17 m=19
